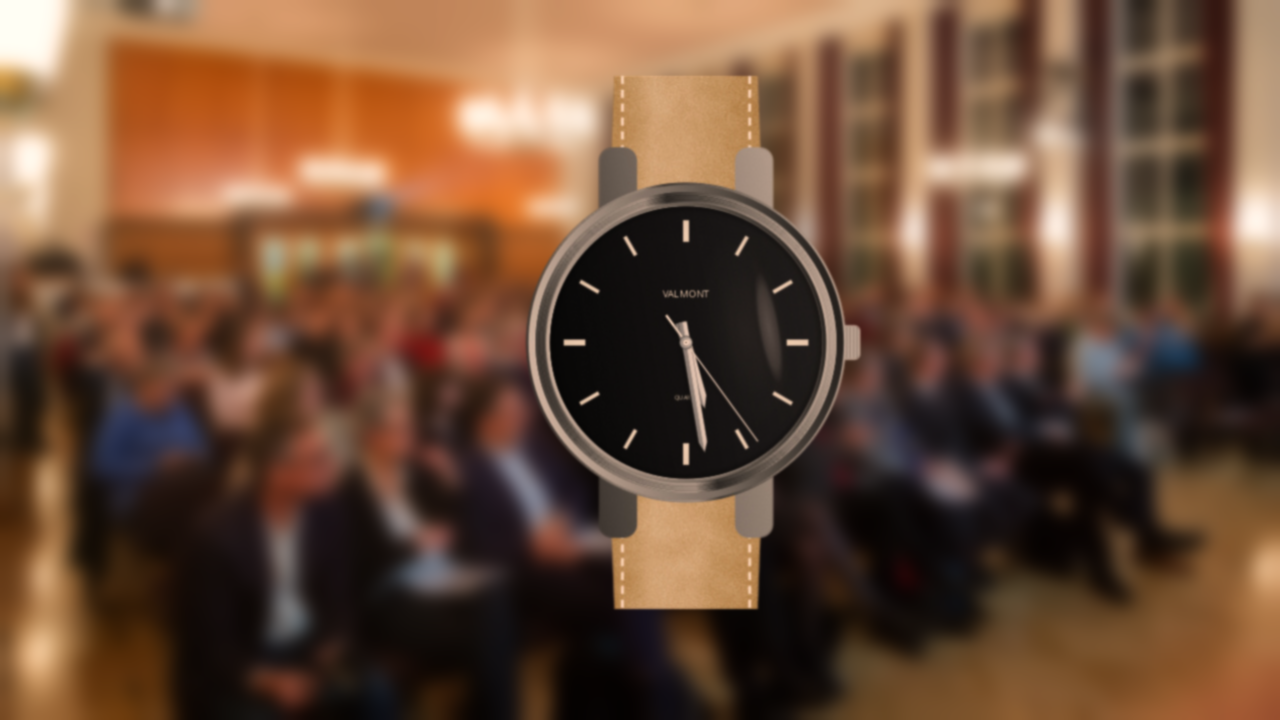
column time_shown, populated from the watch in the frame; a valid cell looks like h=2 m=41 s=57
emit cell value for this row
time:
h=5 m=28 s=24
